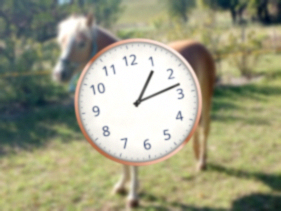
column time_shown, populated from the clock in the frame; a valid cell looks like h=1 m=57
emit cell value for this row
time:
h=1 m=13
